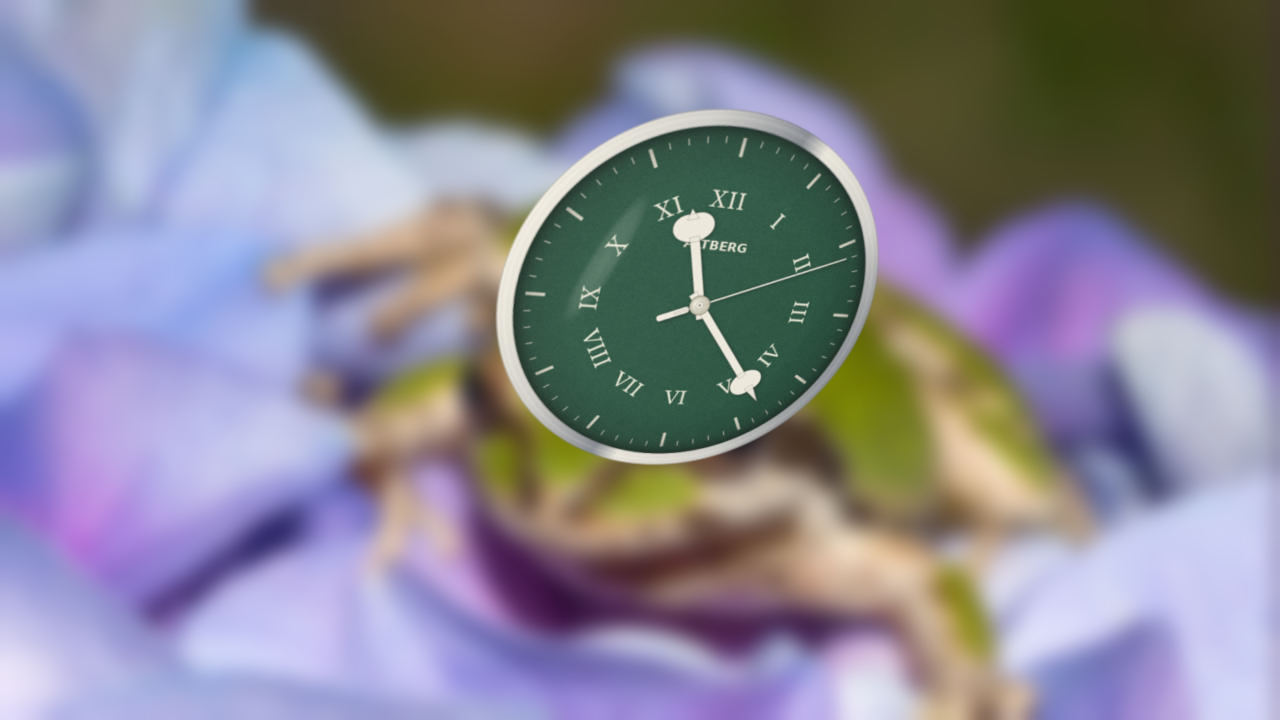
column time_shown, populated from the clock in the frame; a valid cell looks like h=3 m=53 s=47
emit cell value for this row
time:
h=11 m=23 s=11
